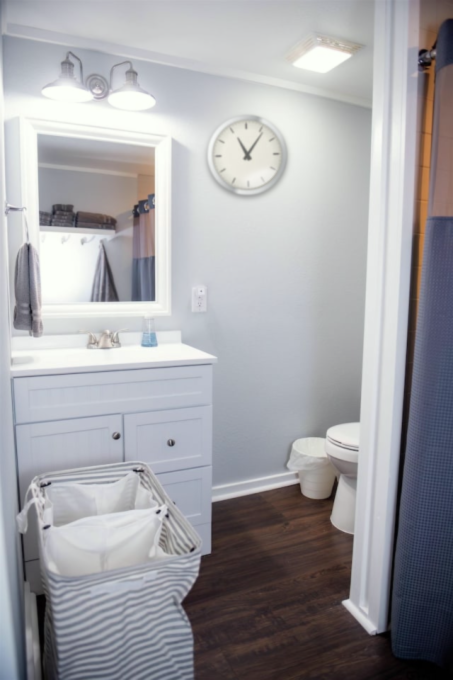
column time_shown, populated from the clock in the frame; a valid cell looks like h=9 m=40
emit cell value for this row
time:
h=11 m=6
